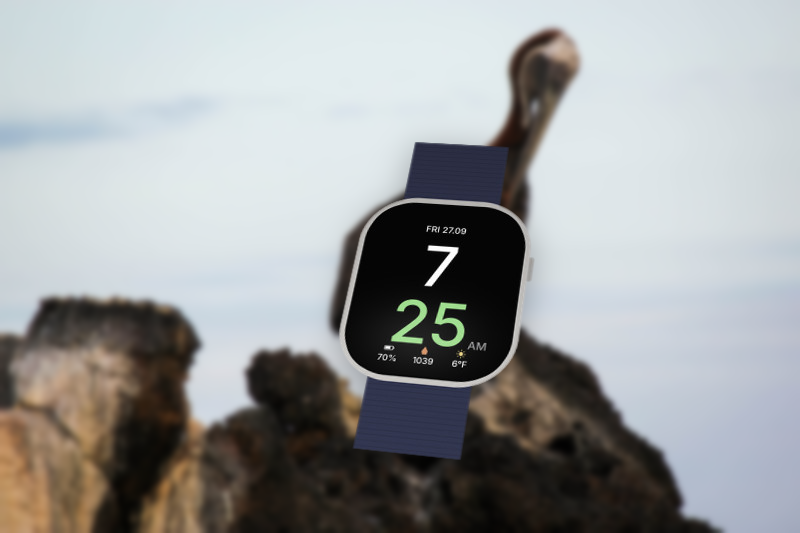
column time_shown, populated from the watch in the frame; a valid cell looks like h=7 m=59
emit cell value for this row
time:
h=7 m=25
